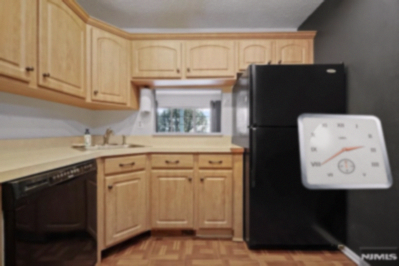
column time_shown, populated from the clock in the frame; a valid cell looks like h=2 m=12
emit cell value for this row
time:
h=2 m=39
